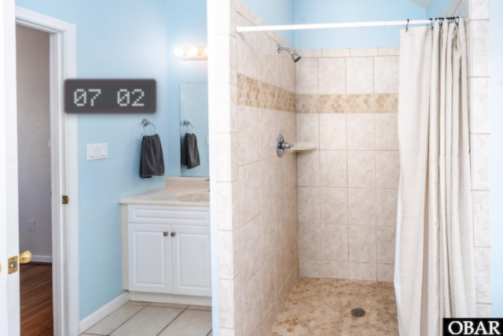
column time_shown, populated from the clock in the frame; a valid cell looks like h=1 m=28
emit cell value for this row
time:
h=7 m=2
